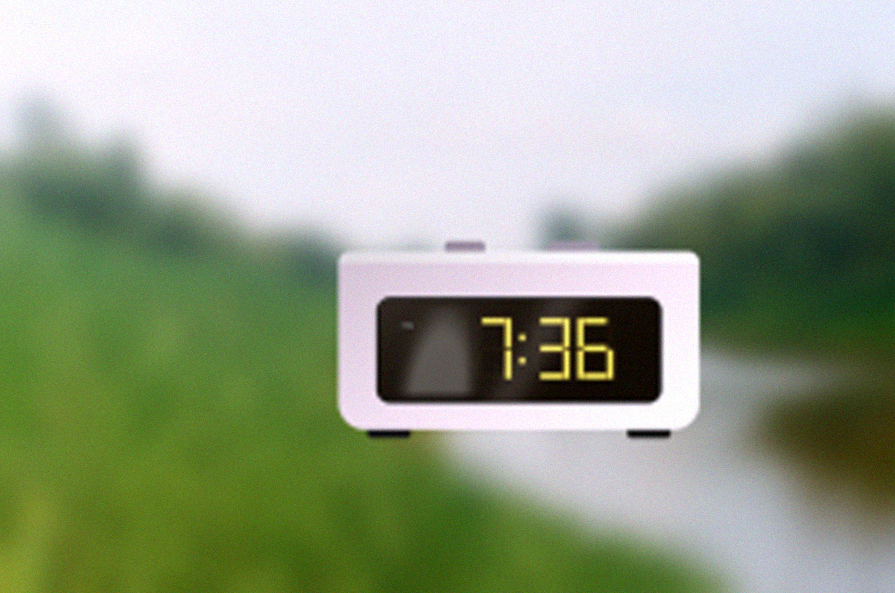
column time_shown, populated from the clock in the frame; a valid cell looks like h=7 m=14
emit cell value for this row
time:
h=7 m=36
